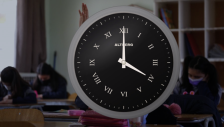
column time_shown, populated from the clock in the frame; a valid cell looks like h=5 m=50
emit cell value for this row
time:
h=4 m=0
